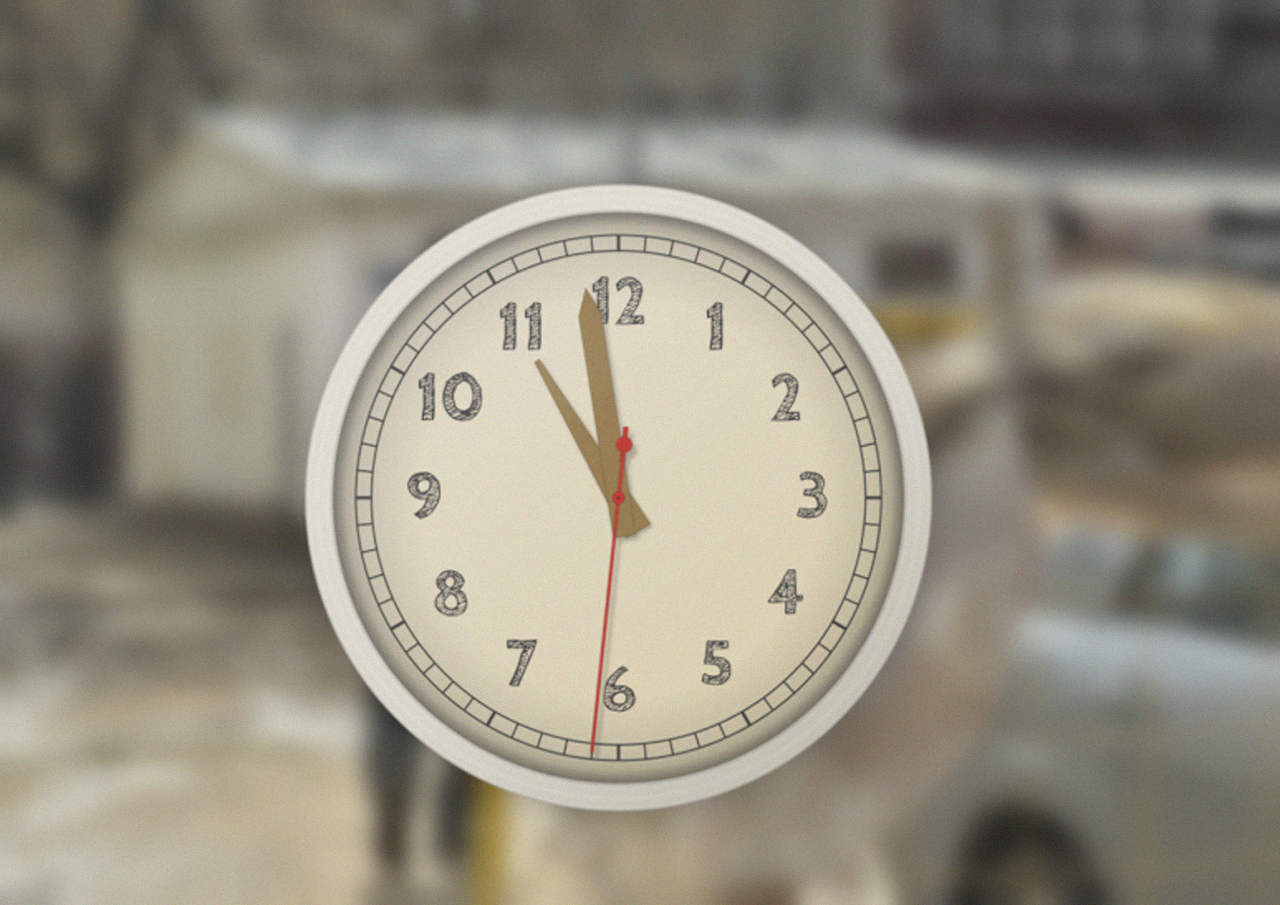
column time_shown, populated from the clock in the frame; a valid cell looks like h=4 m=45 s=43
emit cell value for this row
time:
h=10 m=58 s=31
